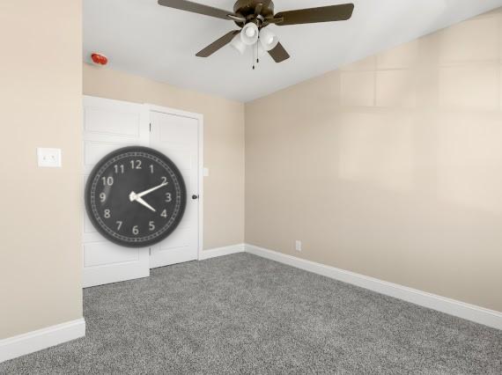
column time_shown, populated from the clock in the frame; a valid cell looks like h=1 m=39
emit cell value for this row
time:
h=4 m=11
